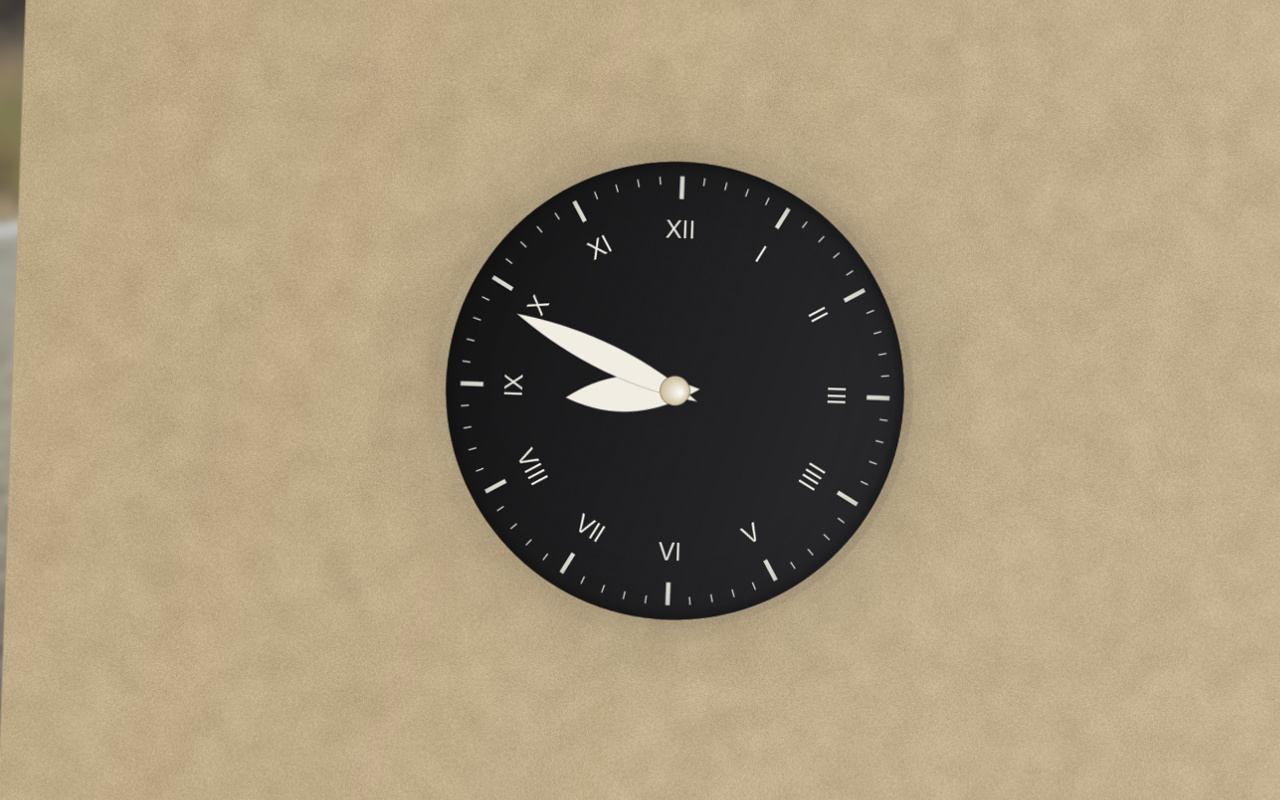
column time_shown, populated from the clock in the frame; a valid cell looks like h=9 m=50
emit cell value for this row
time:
h=8 m=49
